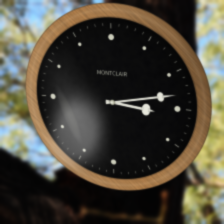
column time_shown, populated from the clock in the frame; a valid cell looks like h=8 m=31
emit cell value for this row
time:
h=3 m=13
